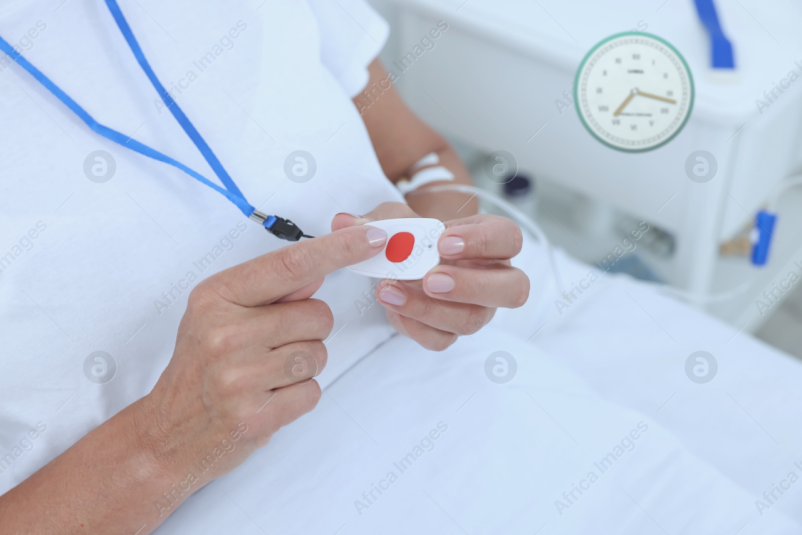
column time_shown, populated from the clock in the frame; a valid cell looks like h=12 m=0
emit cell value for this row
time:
h=7 m=17
